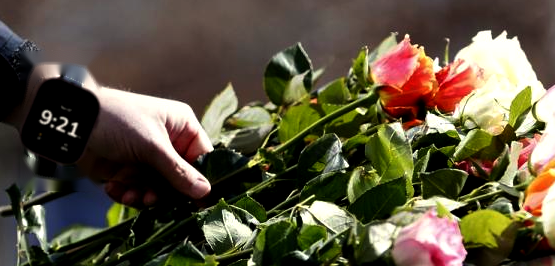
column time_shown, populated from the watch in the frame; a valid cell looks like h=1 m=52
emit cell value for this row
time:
h=9 m=21
